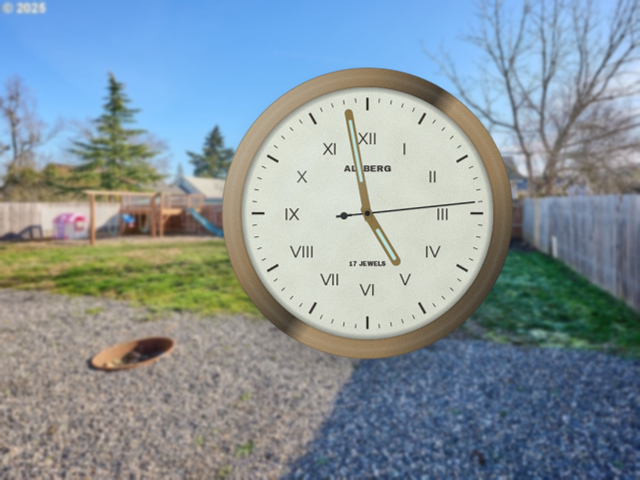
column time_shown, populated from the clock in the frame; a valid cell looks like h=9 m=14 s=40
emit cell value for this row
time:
h=4 m=58 s=14
